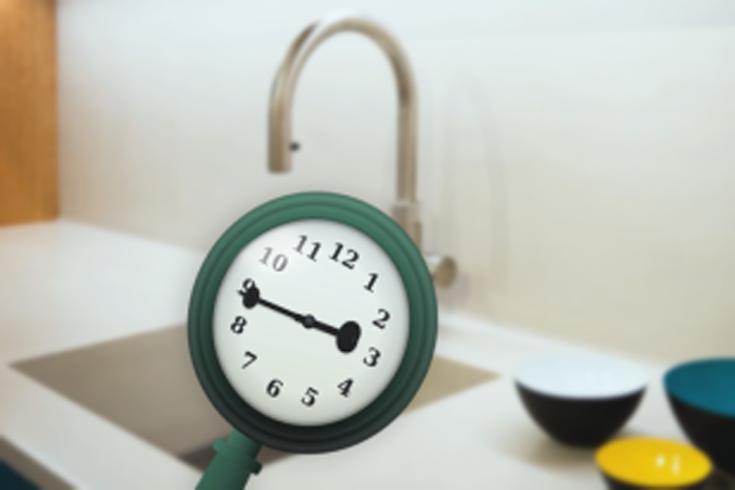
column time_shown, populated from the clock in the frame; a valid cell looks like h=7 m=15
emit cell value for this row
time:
h=2 m=44
